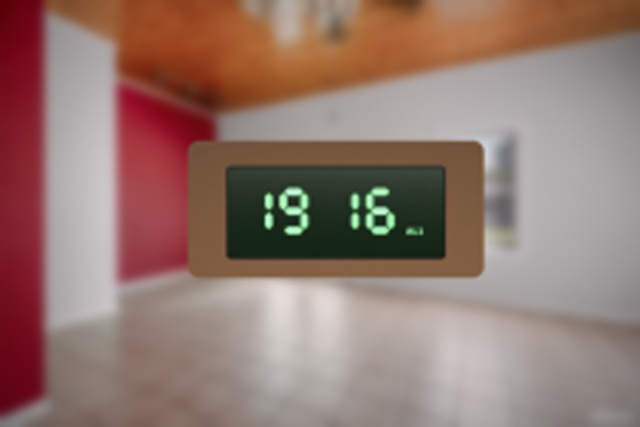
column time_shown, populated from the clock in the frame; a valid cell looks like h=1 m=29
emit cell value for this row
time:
h=19 m=16
